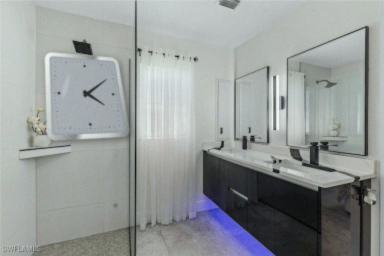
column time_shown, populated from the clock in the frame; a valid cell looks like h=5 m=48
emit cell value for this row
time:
h=4 m=9
